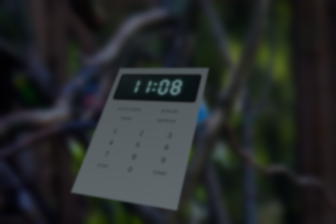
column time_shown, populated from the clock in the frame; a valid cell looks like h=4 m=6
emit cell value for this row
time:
h=11 m=8
